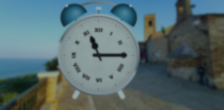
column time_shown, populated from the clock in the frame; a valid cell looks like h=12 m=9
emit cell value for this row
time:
h=11 m=15
